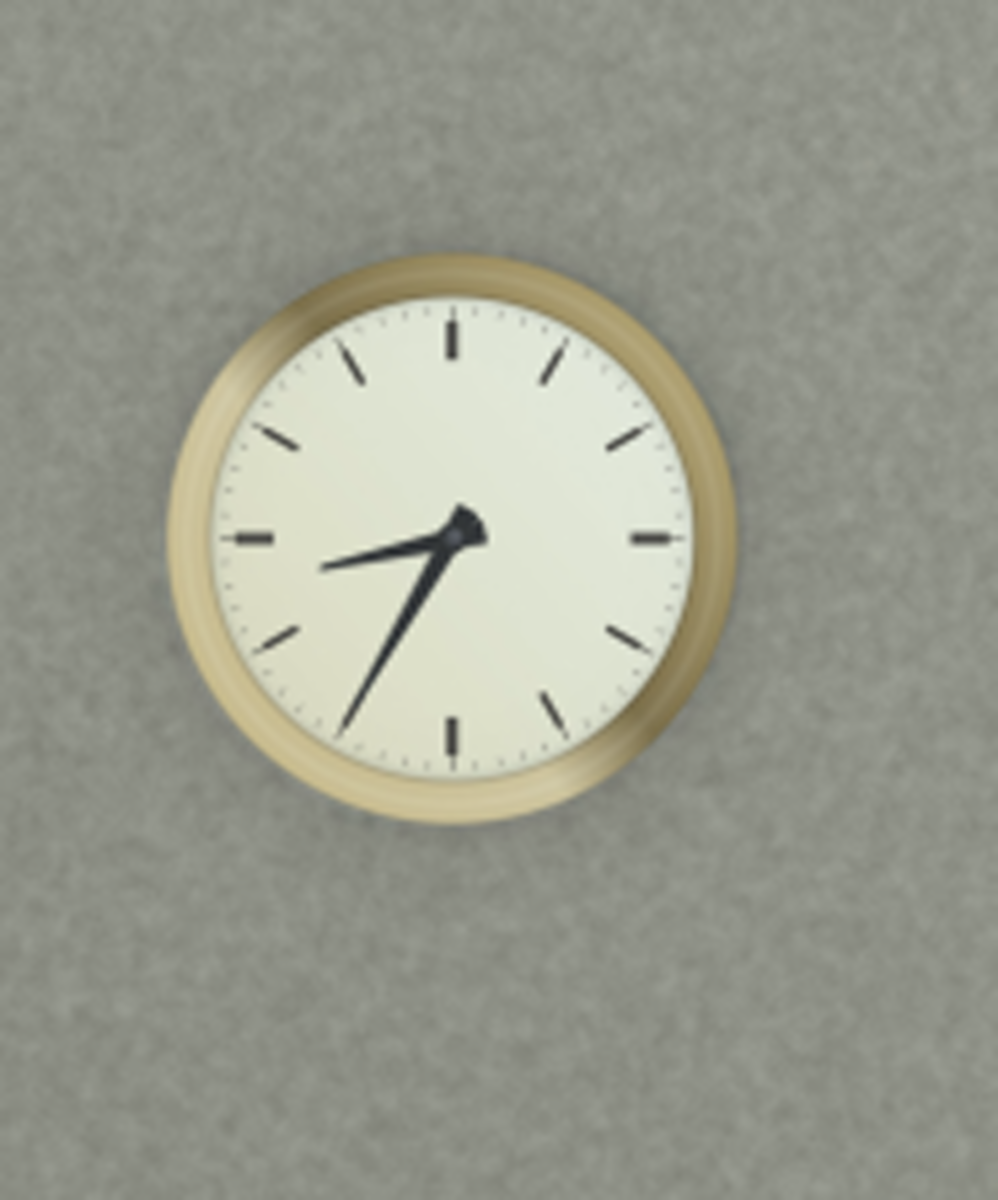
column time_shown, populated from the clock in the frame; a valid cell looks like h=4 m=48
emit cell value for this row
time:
h=8 m=35
